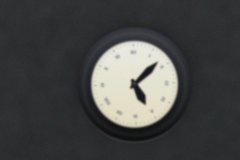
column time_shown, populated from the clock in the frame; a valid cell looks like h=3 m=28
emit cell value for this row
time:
h=5 m=8
